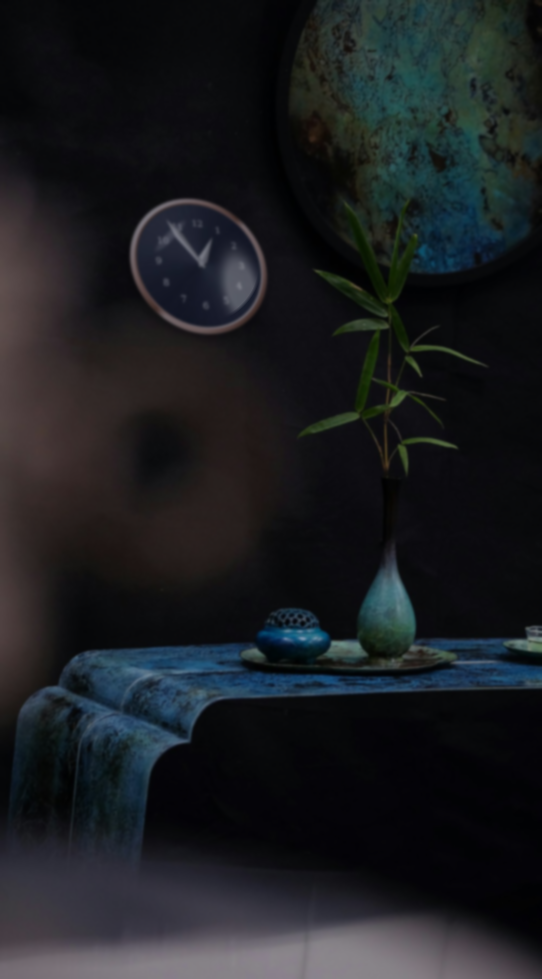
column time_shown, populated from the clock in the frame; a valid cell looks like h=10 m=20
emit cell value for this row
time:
h=12 m=54
